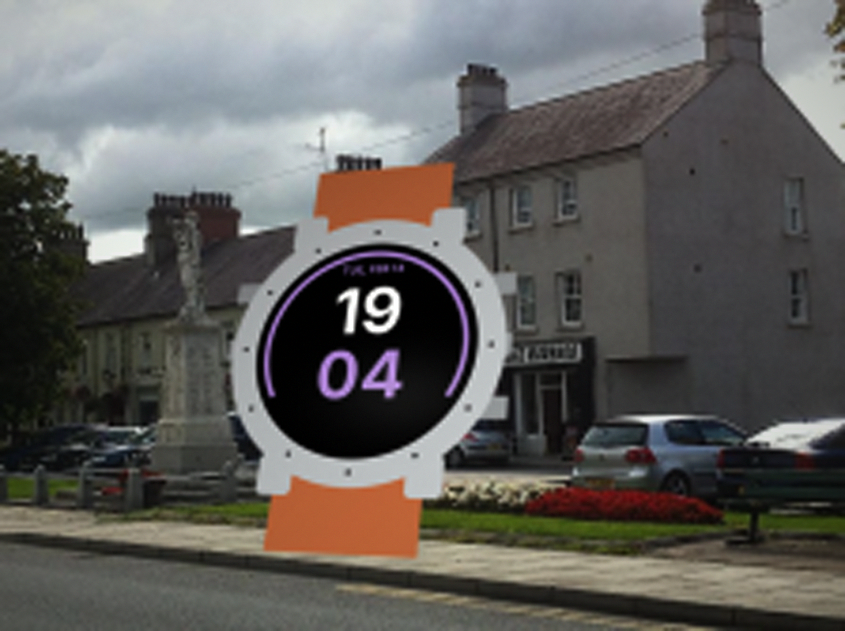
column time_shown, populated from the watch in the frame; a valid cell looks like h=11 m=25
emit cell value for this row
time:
h=19 m=4
